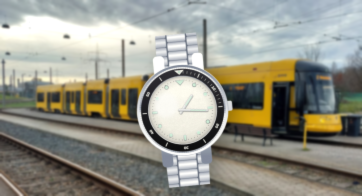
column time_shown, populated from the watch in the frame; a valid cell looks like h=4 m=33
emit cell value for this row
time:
h=1 m=16
